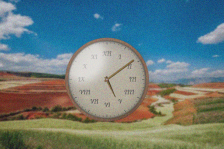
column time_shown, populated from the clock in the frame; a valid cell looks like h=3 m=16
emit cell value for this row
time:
h=5 m=9
